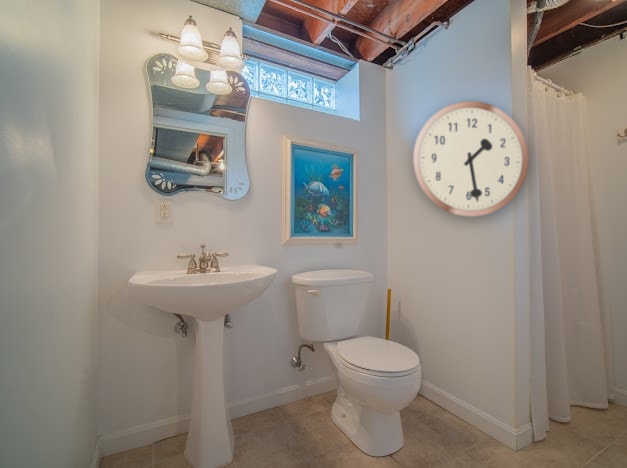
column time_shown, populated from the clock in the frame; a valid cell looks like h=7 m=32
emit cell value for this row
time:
h=1 m=28
